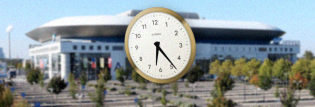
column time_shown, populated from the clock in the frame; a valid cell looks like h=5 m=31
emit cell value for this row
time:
h=6 m=24
